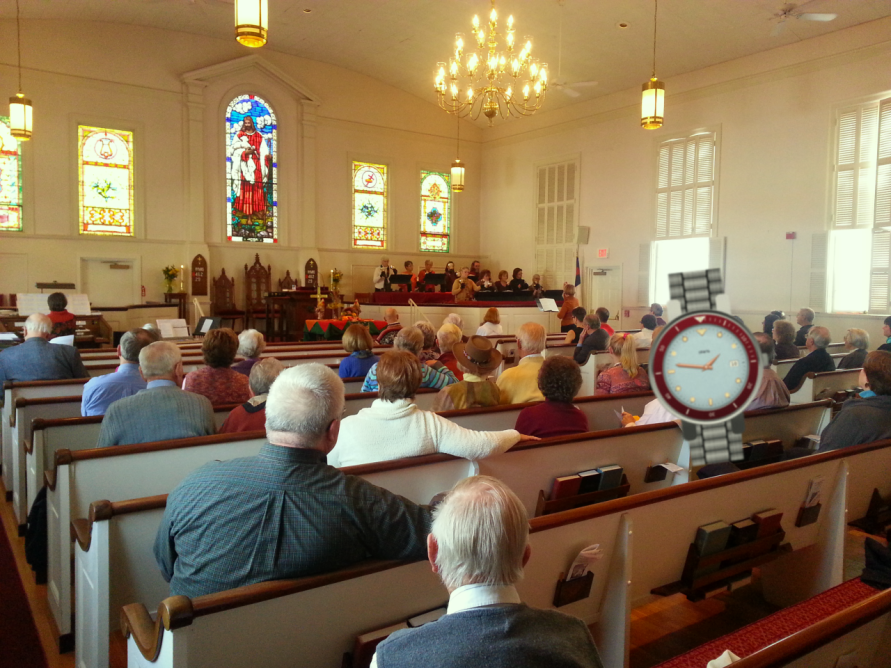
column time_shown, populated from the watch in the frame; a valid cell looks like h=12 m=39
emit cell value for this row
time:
h=1 m=47
